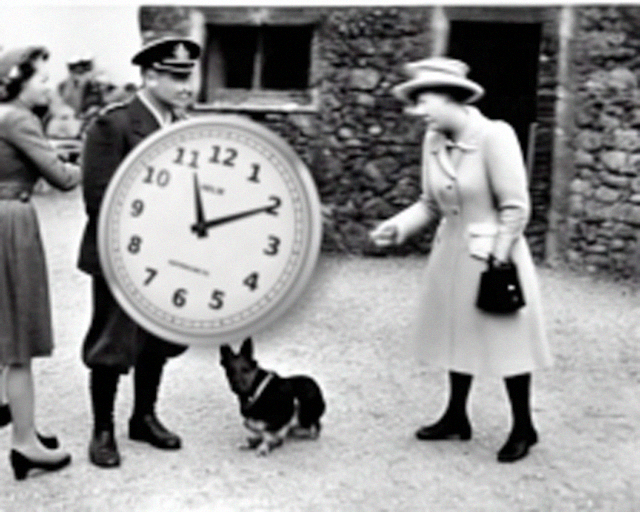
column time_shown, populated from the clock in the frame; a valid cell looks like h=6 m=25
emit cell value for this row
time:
h=11 m=10
